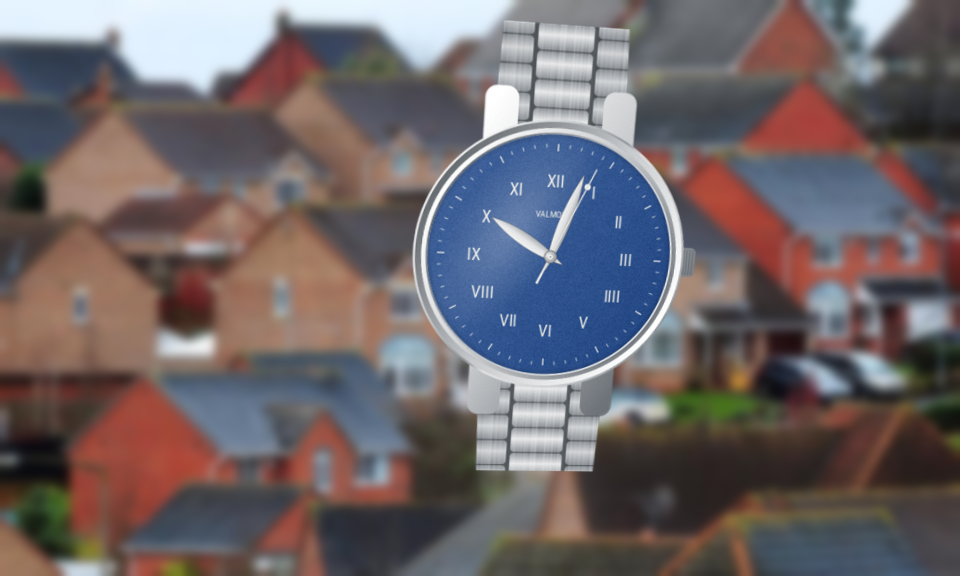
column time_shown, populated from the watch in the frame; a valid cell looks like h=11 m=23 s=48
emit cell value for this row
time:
h=10 m=3 s=4
